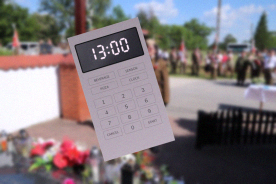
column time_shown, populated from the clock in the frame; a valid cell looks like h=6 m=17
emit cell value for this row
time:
h=13 m=0
